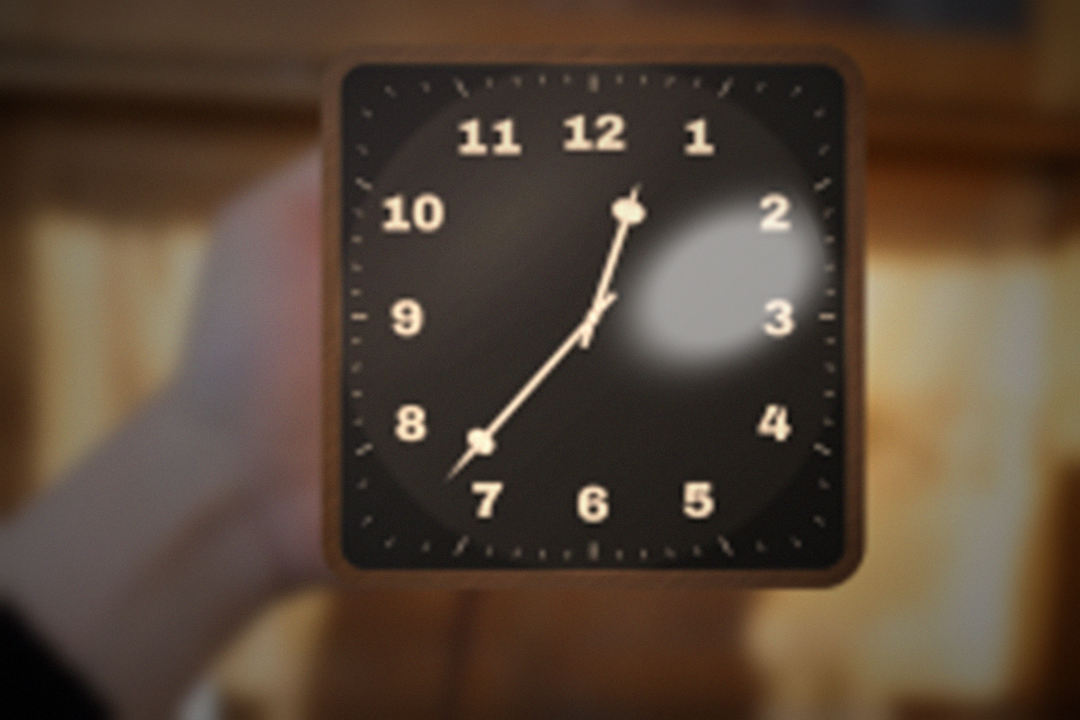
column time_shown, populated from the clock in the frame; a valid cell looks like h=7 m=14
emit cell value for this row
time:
h=12 m=37
